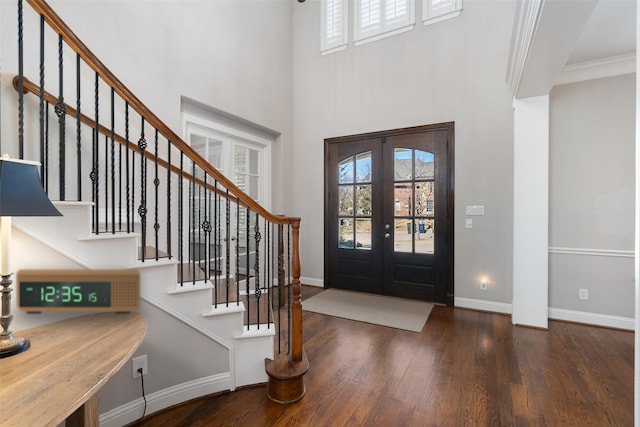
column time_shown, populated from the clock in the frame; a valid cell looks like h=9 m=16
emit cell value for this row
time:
h=12 m=35
